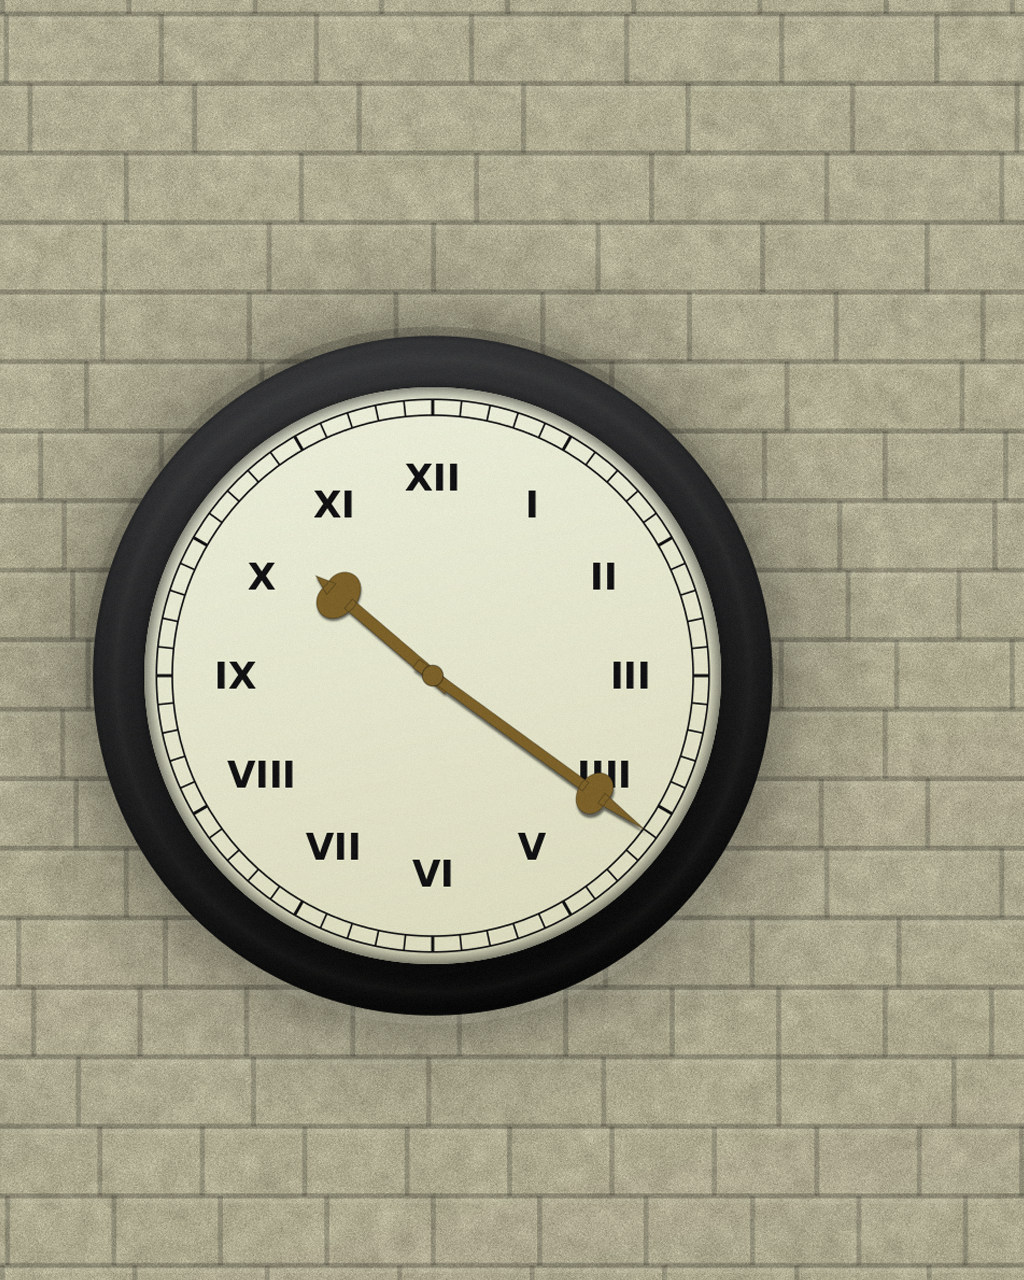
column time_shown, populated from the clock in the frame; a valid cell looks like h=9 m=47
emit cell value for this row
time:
h=10 m=21
